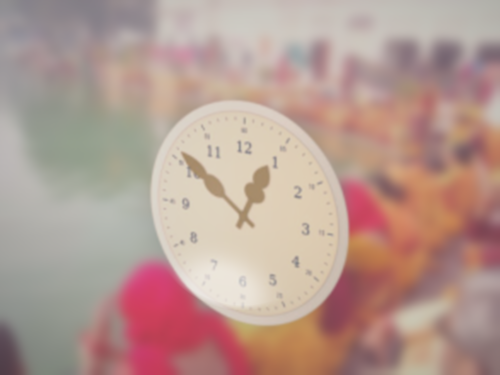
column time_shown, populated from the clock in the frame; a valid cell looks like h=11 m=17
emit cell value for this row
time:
h=12 m=51
